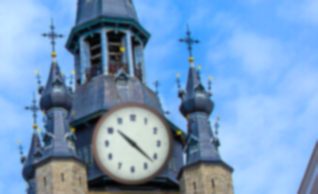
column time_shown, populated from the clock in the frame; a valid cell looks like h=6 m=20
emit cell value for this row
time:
h=10 m=22
